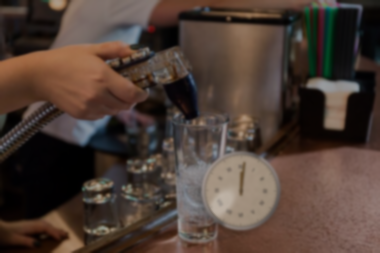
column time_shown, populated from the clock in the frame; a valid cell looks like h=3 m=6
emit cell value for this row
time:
h=12 m=1
